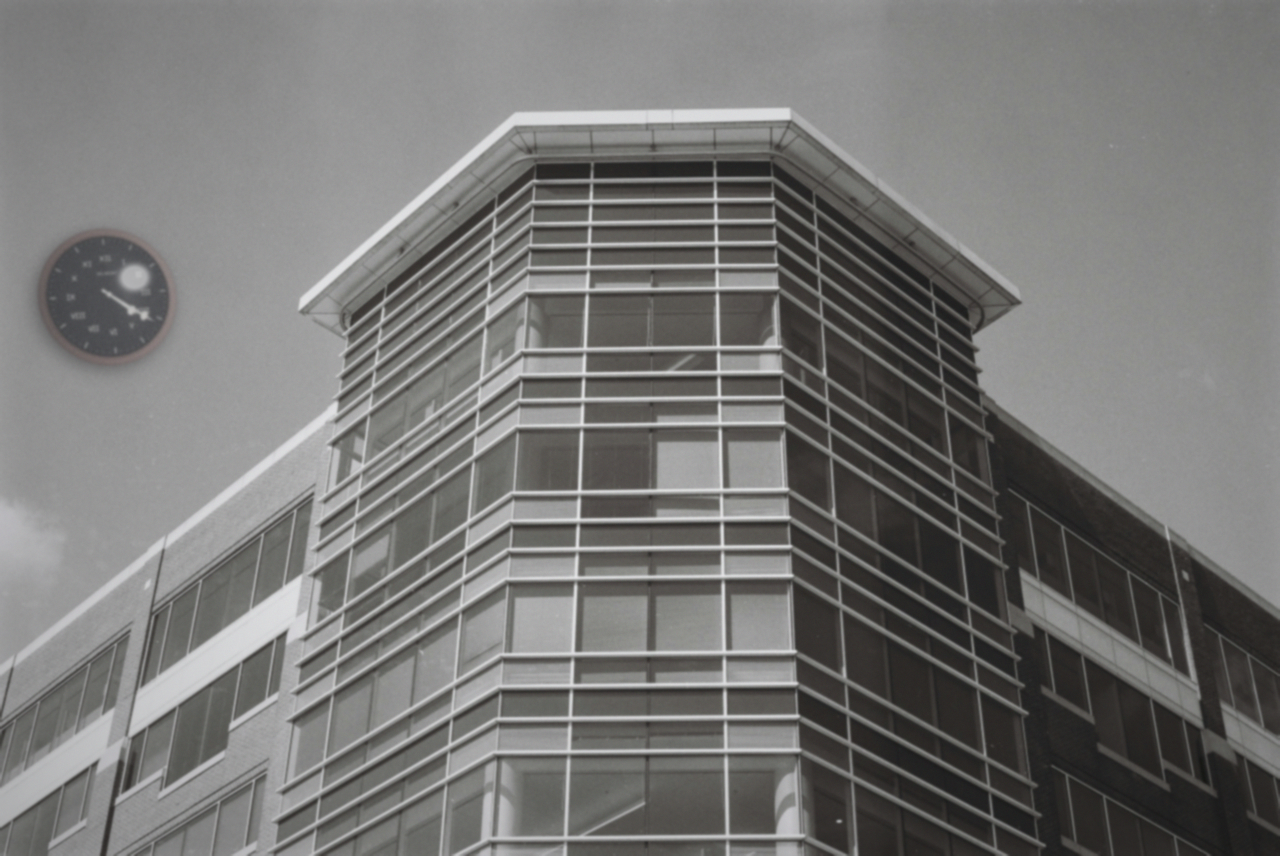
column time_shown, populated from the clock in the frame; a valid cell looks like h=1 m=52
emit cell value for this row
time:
h=4 m=21
